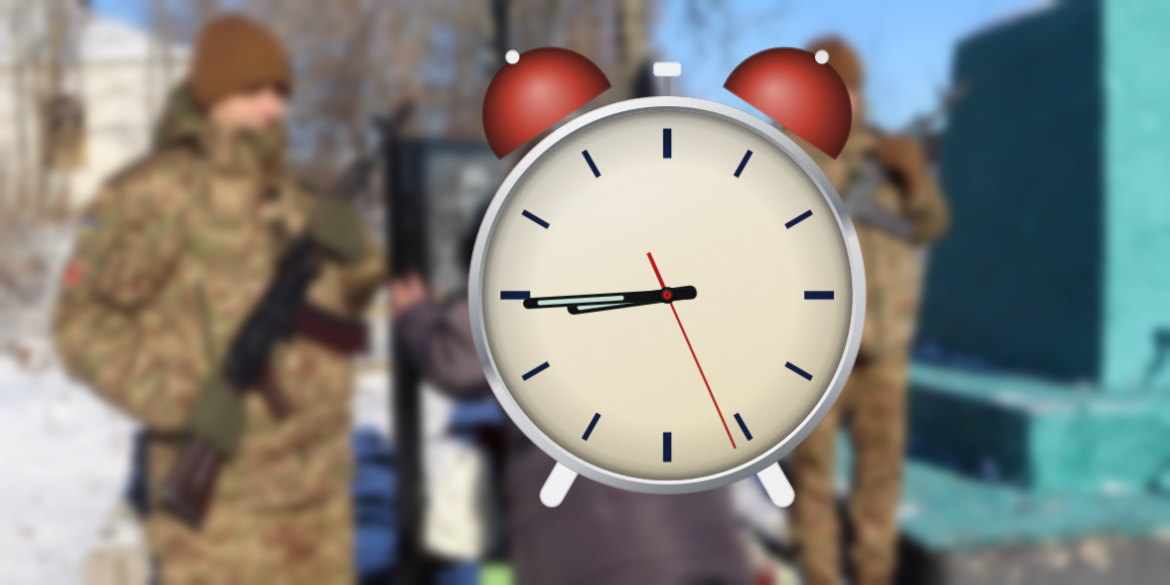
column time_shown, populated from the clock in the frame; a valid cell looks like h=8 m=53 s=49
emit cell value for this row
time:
h=8 m=44 s=26
